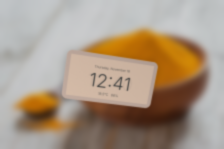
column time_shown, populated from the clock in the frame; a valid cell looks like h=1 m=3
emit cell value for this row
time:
h=12 m=41
